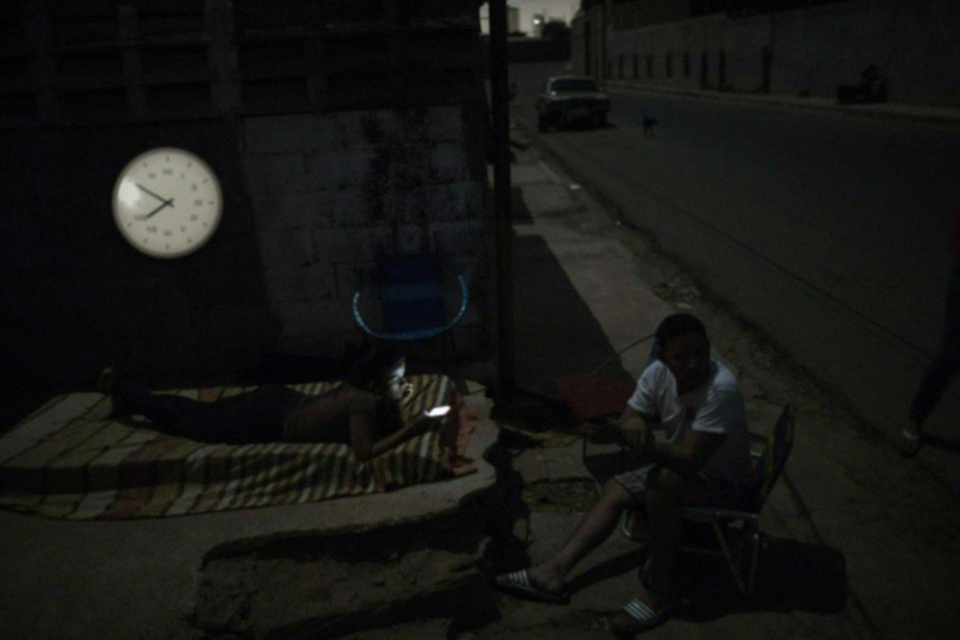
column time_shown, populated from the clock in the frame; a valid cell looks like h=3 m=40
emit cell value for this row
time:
h=7 m=50
